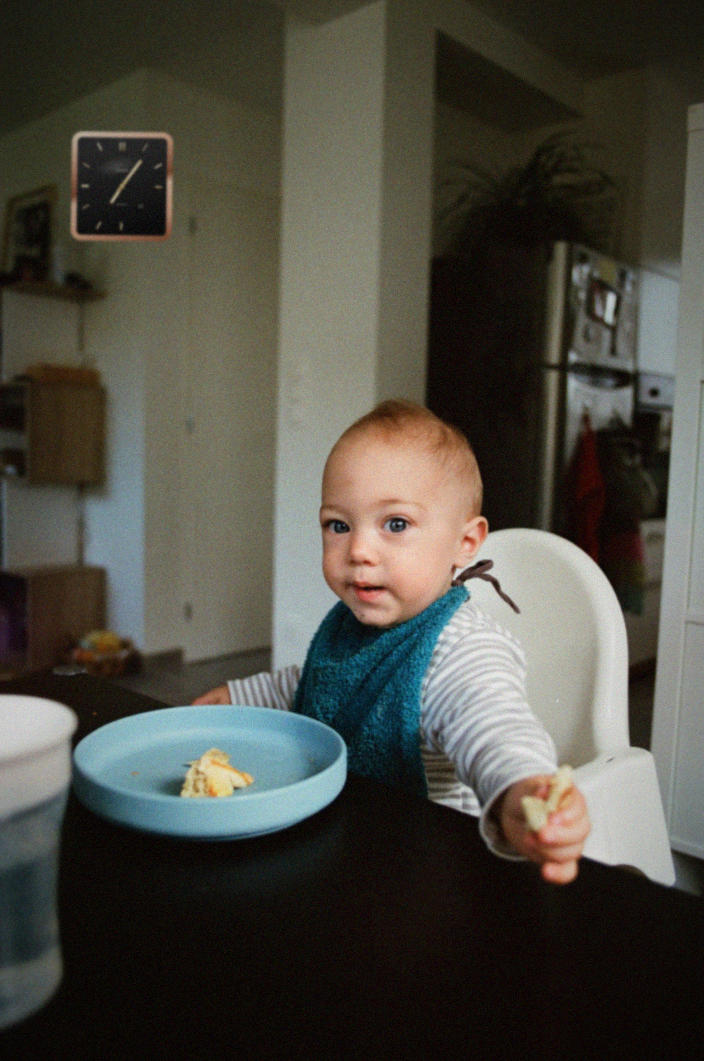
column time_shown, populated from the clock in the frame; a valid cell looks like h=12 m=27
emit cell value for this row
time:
h=7 m=6
